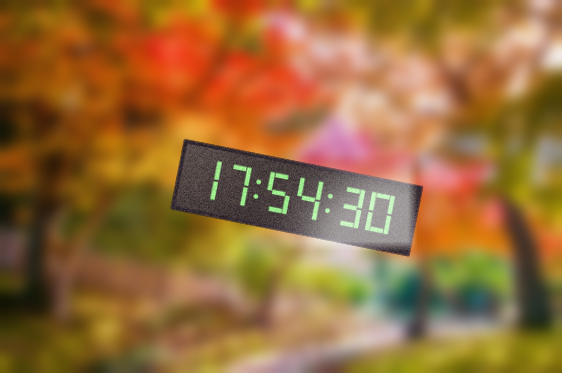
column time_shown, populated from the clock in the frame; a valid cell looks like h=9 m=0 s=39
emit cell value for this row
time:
h=17 m=54 s=30
